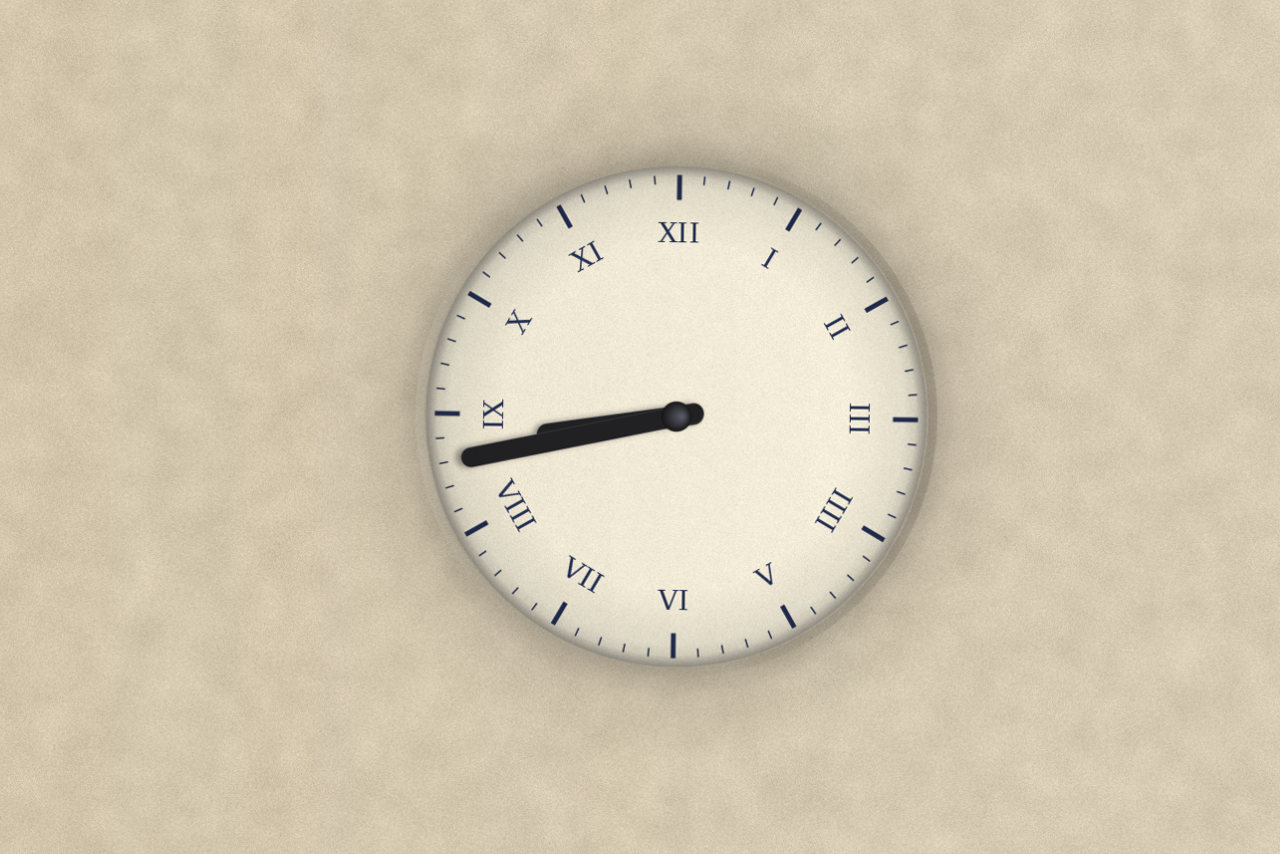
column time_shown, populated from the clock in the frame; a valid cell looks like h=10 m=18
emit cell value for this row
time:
h=8 m=43
